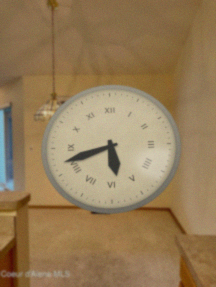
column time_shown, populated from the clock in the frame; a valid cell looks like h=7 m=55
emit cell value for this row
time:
h=5 m=42
